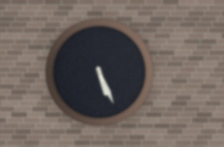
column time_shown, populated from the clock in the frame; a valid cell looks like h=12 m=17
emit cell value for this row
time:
h=5 m=26
